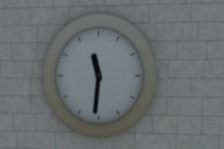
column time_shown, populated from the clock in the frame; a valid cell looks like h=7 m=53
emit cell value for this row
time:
h=11 m=31
